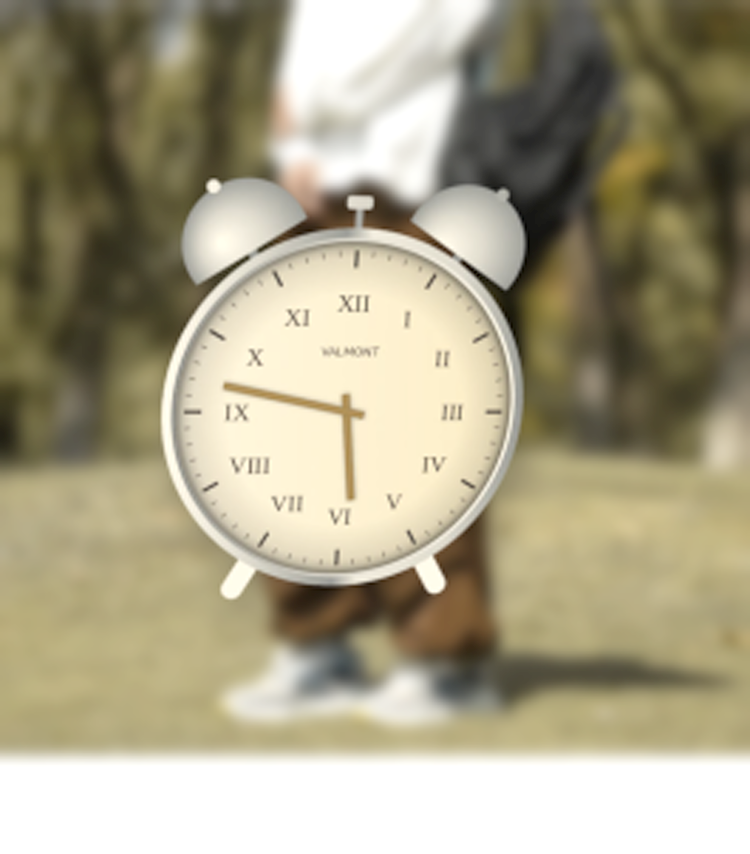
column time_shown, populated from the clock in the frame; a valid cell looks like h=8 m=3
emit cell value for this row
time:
h=5 m=47
